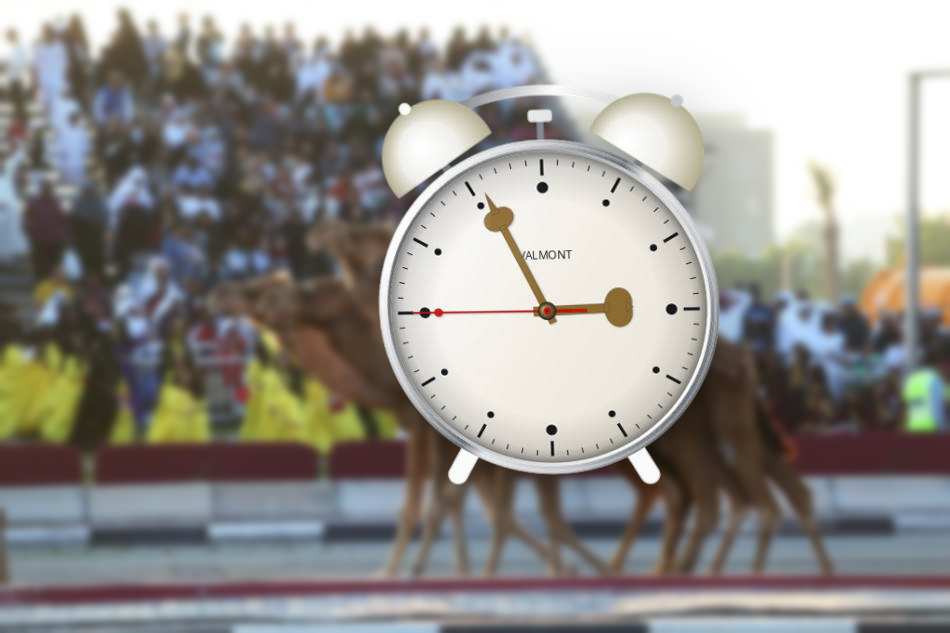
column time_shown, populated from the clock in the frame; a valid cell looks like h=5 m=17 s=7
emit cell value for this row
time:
h=2 m=55 s=45
